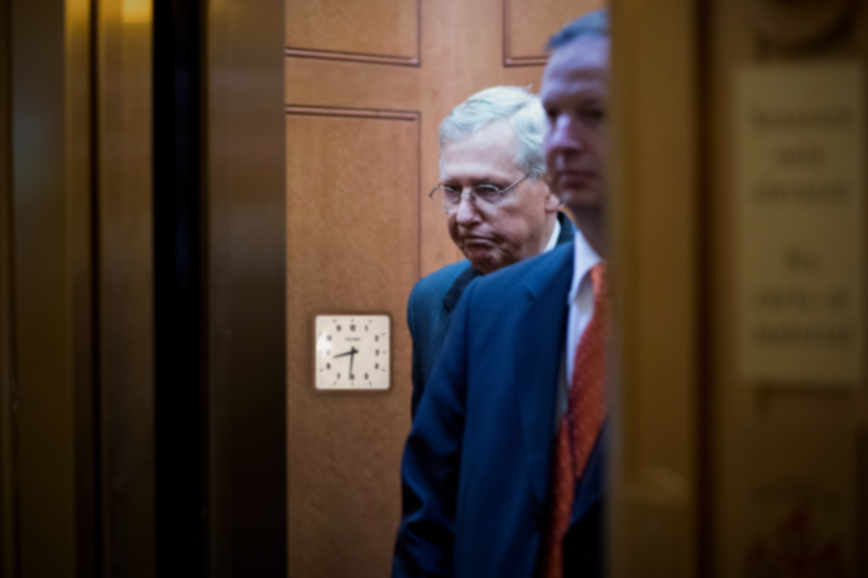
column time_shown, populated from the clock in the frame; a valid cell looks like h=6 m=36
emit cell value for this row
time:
h=8 m=31
